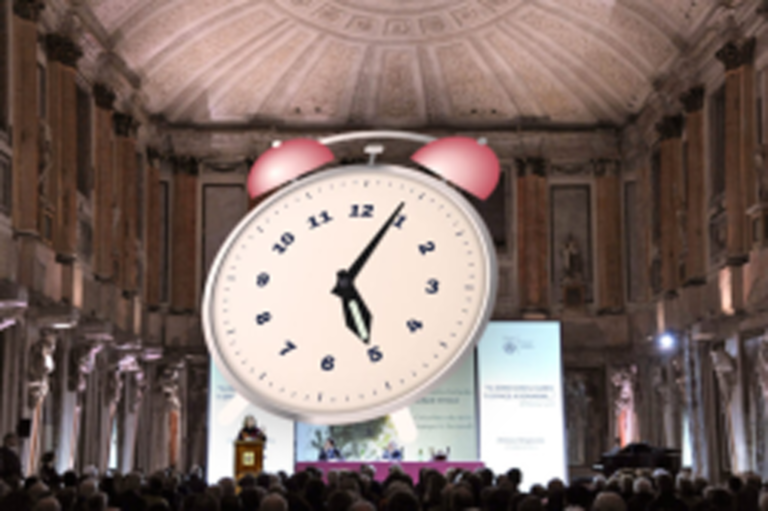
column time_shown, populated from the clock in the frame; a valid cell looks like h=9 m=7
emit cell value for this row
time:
h=5 m=4
